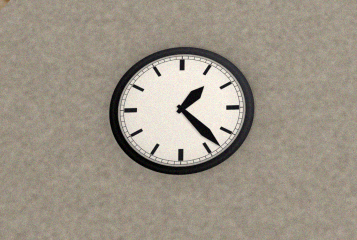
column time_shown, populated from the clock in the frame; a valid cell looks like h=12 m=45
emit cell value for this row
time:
h=1 m=23
